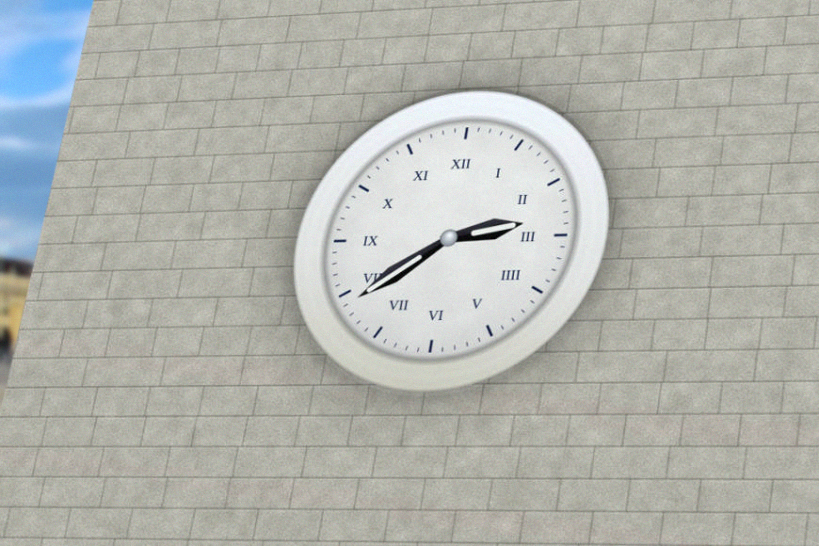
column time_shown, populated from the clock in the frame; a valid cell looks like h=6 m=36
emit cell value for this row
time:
h=2 m=39
